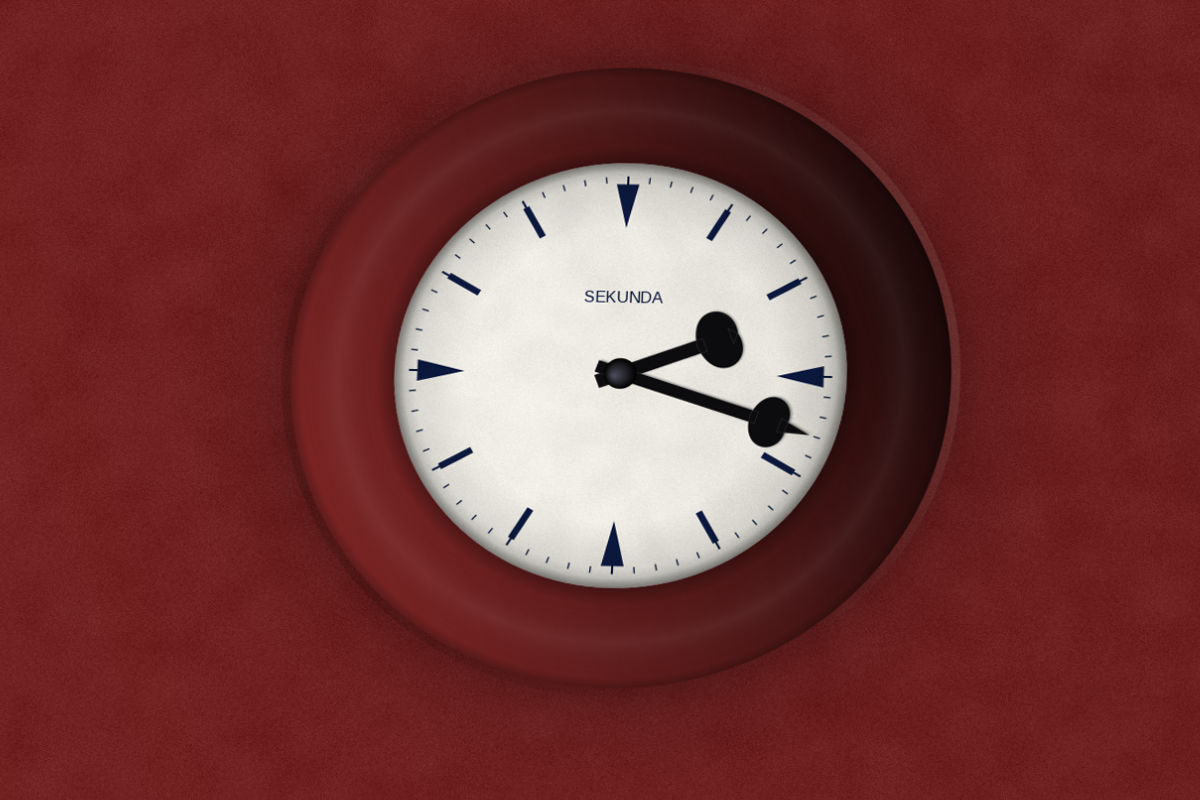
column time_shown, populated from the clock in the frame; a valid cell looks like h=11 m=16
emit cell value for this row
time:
h=2 m=18
